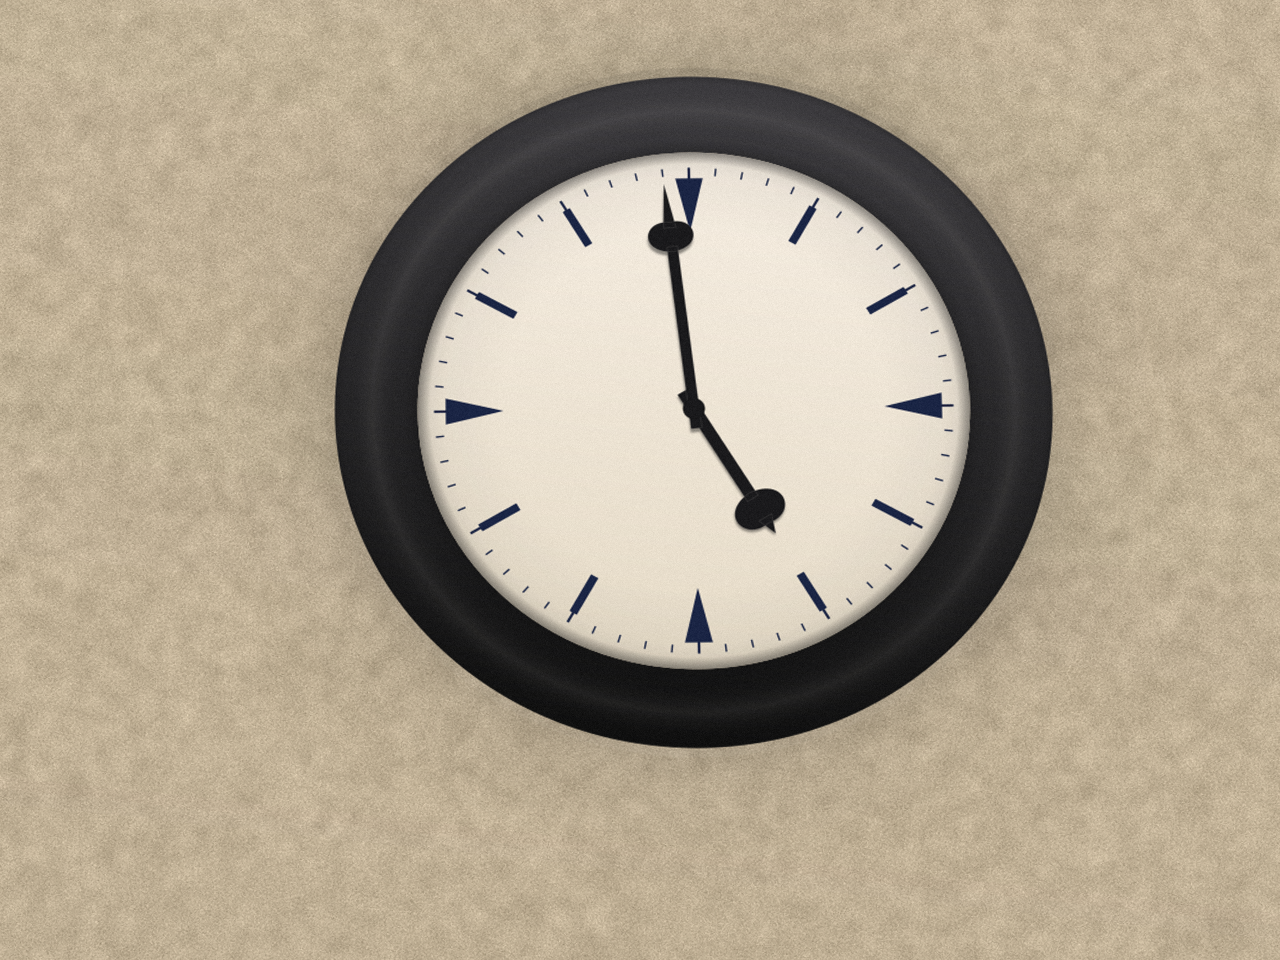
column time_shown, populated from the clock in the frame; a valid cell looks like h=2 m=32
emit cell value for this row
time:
h=4 m=59
